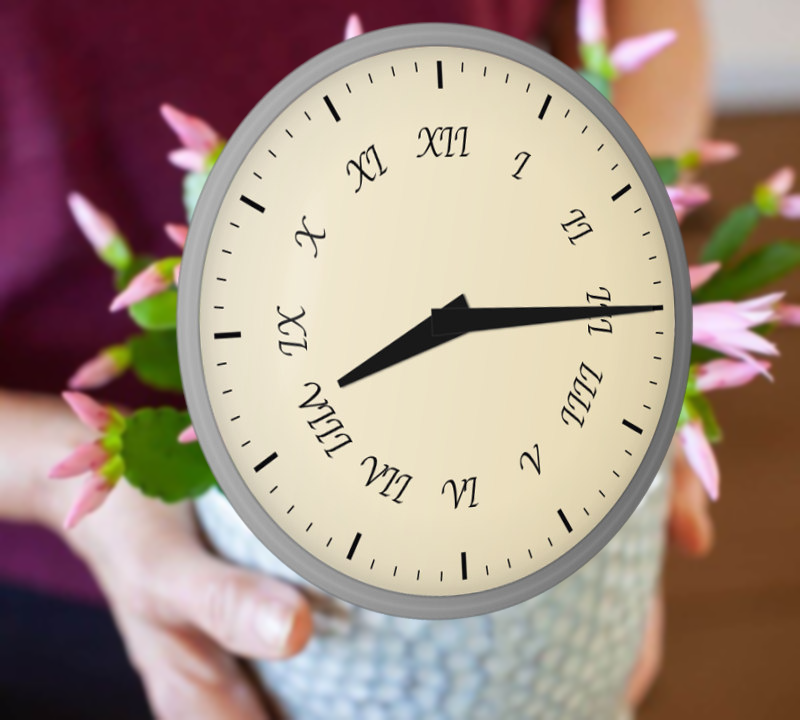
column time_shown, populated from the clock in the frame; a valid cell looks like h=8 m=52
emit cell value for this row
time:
h=8 m=15
